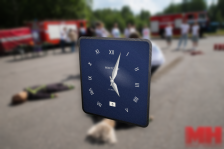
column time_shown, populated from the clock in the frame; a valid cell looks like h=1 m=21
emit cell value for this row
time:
h=5 m=3
